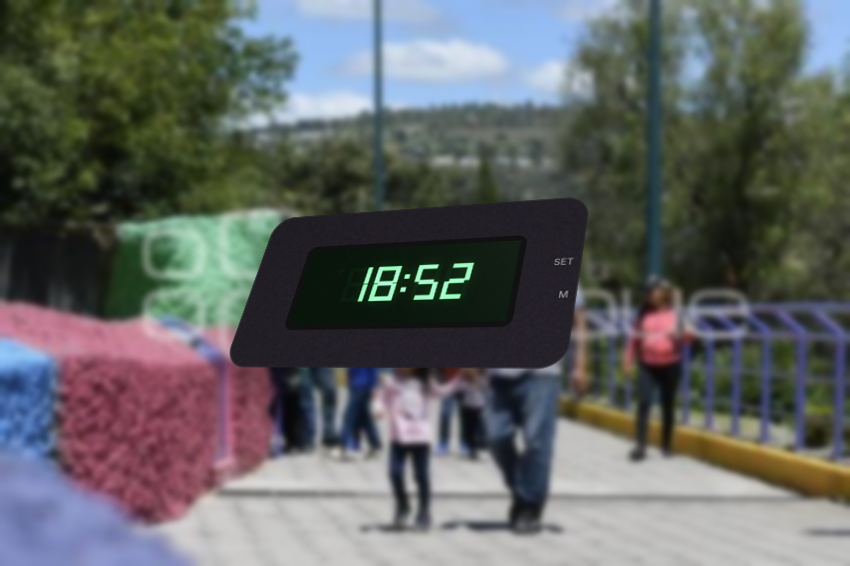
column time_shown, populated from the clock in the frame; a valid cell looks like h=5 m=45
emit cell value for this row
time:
h=18 m=52
